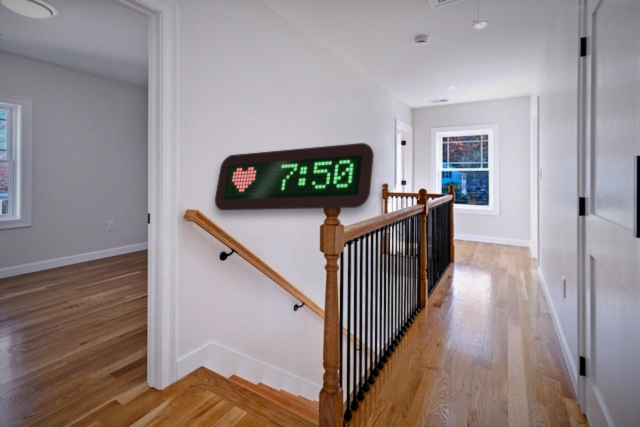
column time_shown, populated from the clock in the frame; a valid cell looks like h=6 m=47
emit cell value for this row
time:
h=7 m=50
